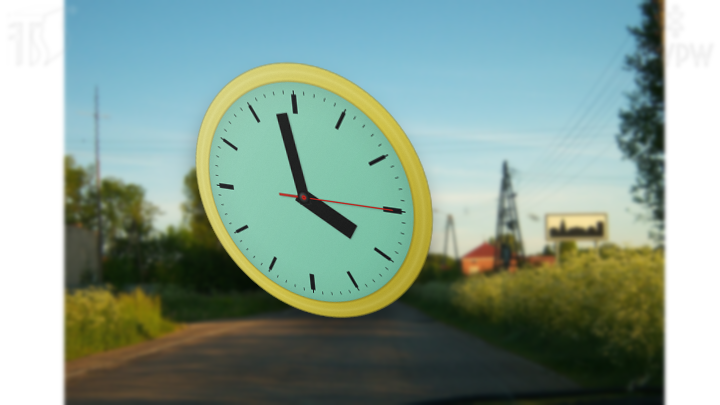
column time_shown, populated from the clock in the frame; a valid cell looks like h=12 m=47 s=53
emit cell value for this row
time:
h=3 m=58 s=15
